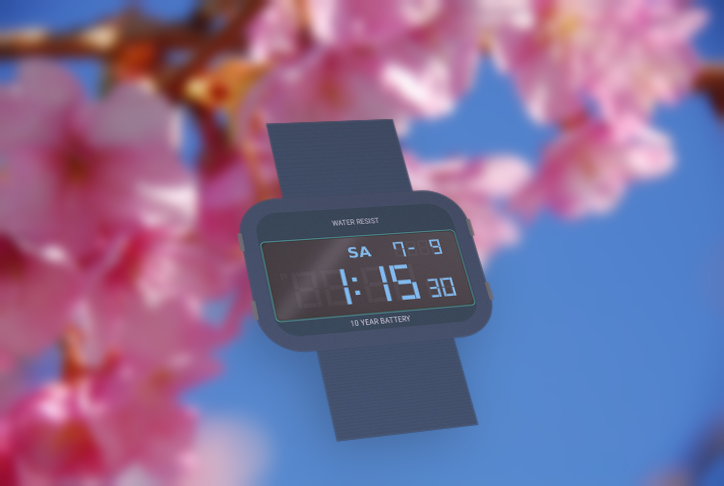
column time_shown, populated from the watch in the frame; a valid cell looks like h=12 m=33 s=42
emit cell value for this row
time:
h=1 m=15 s=30
